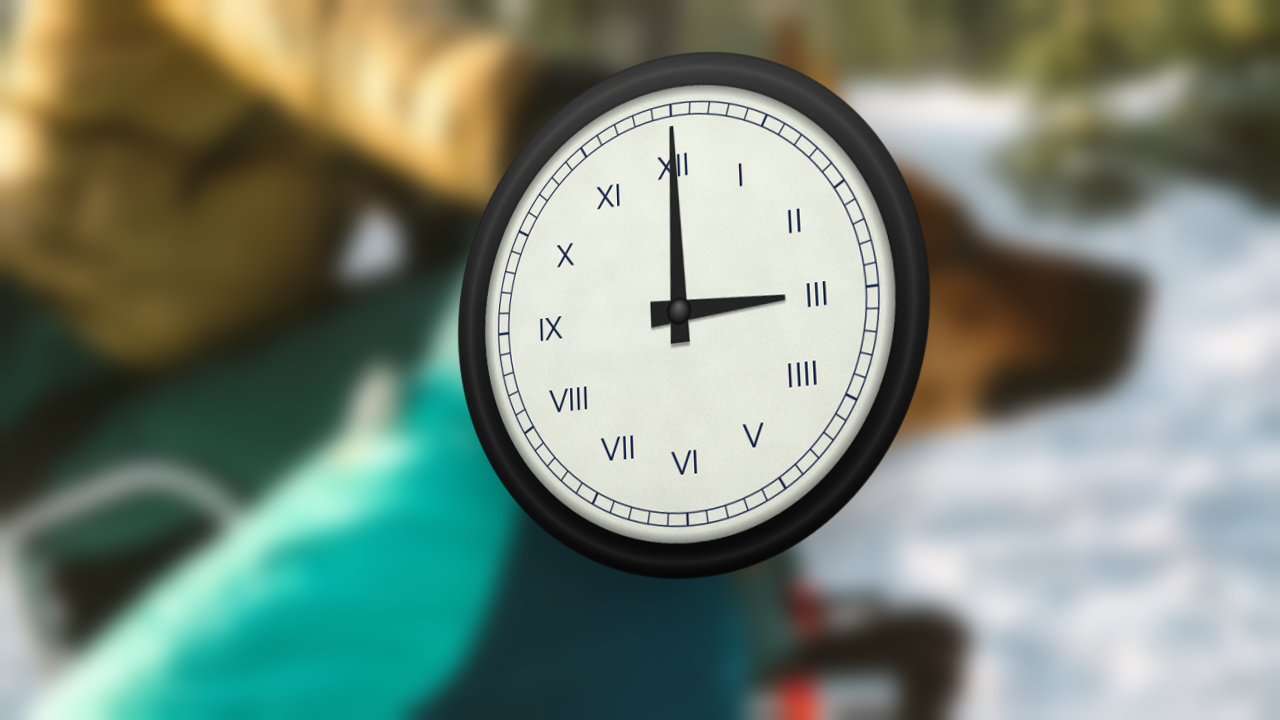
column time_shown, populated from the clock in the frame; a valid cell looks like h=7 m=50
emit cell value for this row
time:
h=3 m=0
